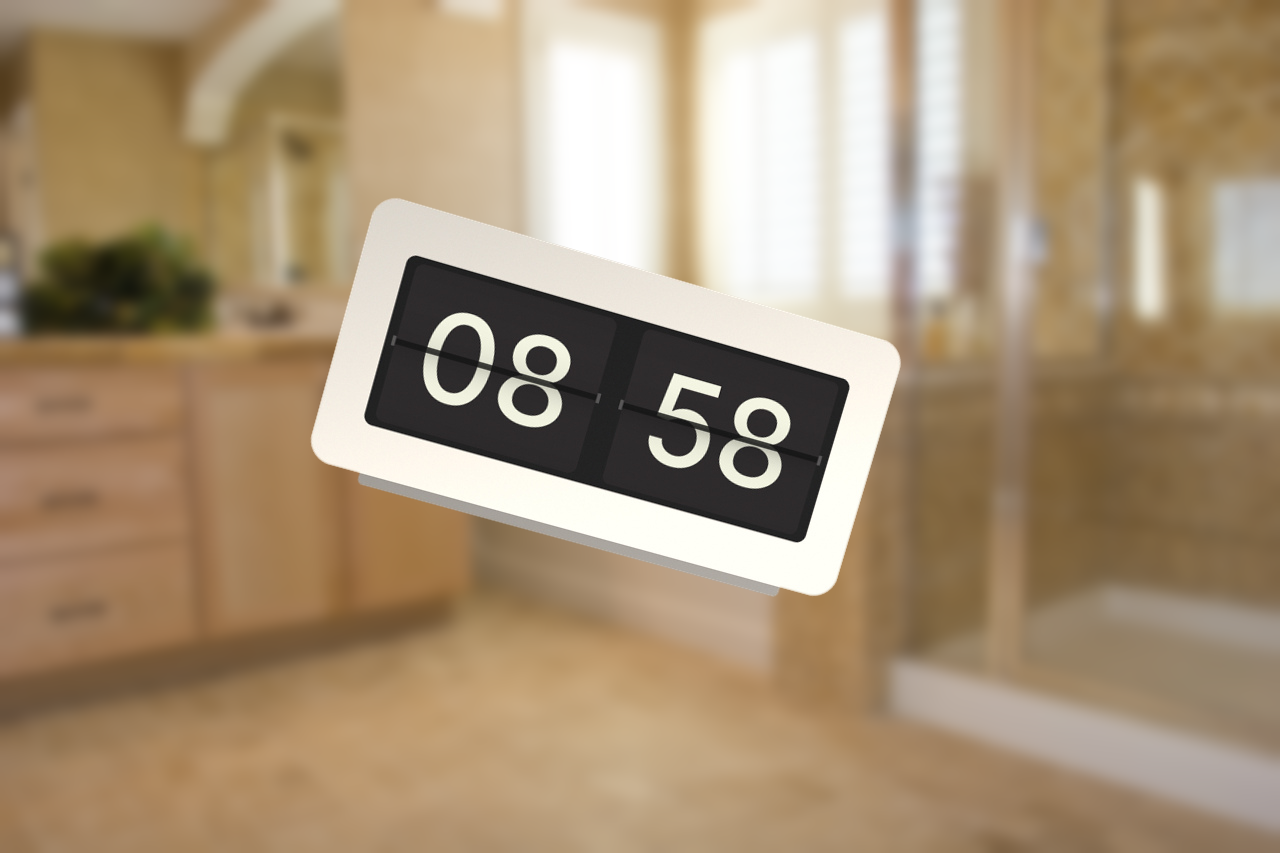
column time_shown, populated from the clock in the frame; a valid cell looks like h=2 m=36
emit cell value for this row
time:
h=8 m=58
